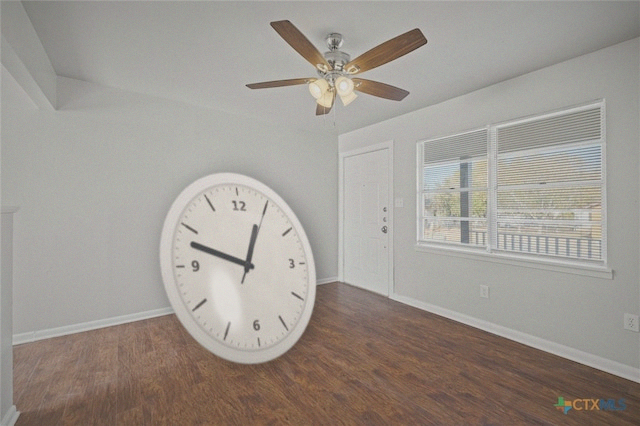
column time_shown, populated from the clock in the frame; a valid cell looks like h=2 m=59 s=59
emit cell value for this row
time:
h=12 m=48 s=5
